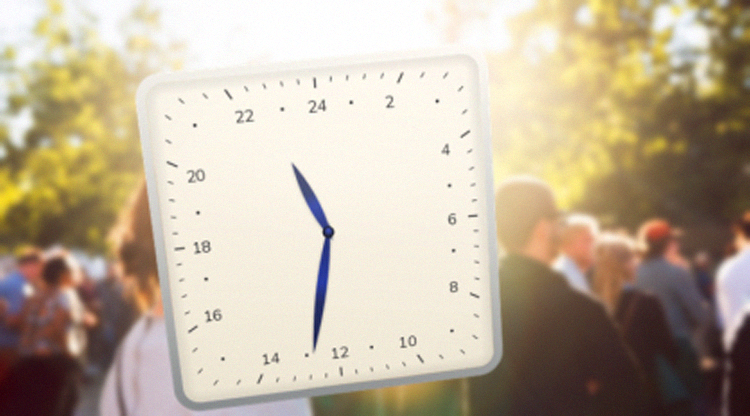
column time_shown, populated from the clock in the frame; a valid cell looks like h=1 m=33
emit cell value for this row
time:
h=22 m=32
